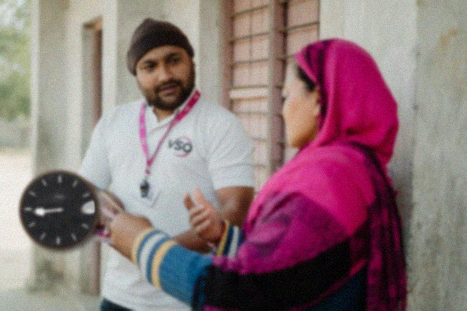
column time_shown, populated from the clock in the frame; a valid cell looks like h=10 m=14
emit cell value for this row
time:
h=8 m=44
